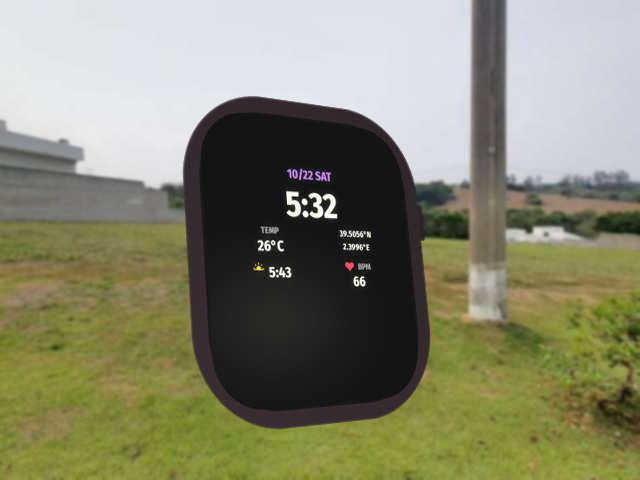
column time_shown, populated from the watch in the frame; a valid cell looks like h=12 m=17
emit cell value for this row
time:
h=5 m=32
